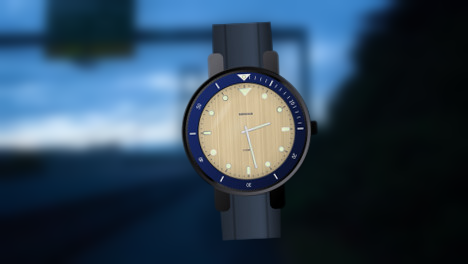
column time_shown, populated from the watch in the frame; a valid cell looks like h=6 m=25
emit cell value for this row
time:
h=2 m=28
